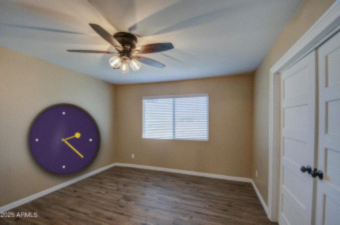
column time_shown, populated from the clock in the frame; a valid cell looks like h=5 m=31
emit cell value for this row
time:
h=2 m=22
